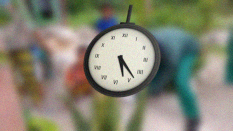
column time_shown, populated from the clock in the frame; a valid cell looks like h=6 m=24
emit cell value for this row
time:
h=5 m=23
